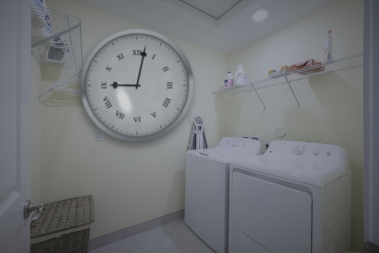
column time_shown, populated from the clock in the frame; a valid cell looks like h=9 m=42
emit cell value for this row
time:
h=9 m=2
